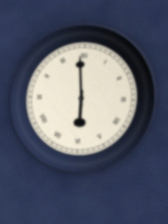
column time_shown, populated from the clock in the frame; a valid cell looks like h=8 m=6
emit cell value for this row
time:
h=5 m=59
